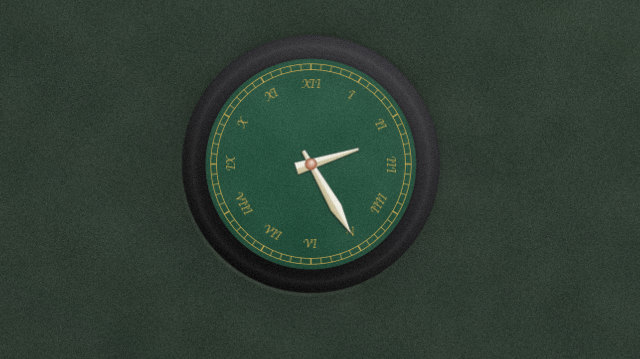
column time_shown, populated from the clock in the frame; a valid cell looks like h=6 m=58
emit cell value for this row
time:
h=2 m=25
